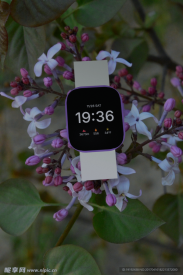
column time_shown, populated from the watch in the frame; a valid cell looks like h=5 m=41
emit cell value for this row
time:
h=19 m=36
